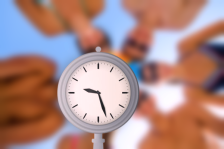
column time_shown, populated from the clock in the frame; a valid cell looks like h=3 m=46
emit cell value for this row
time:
h=9 m=27
